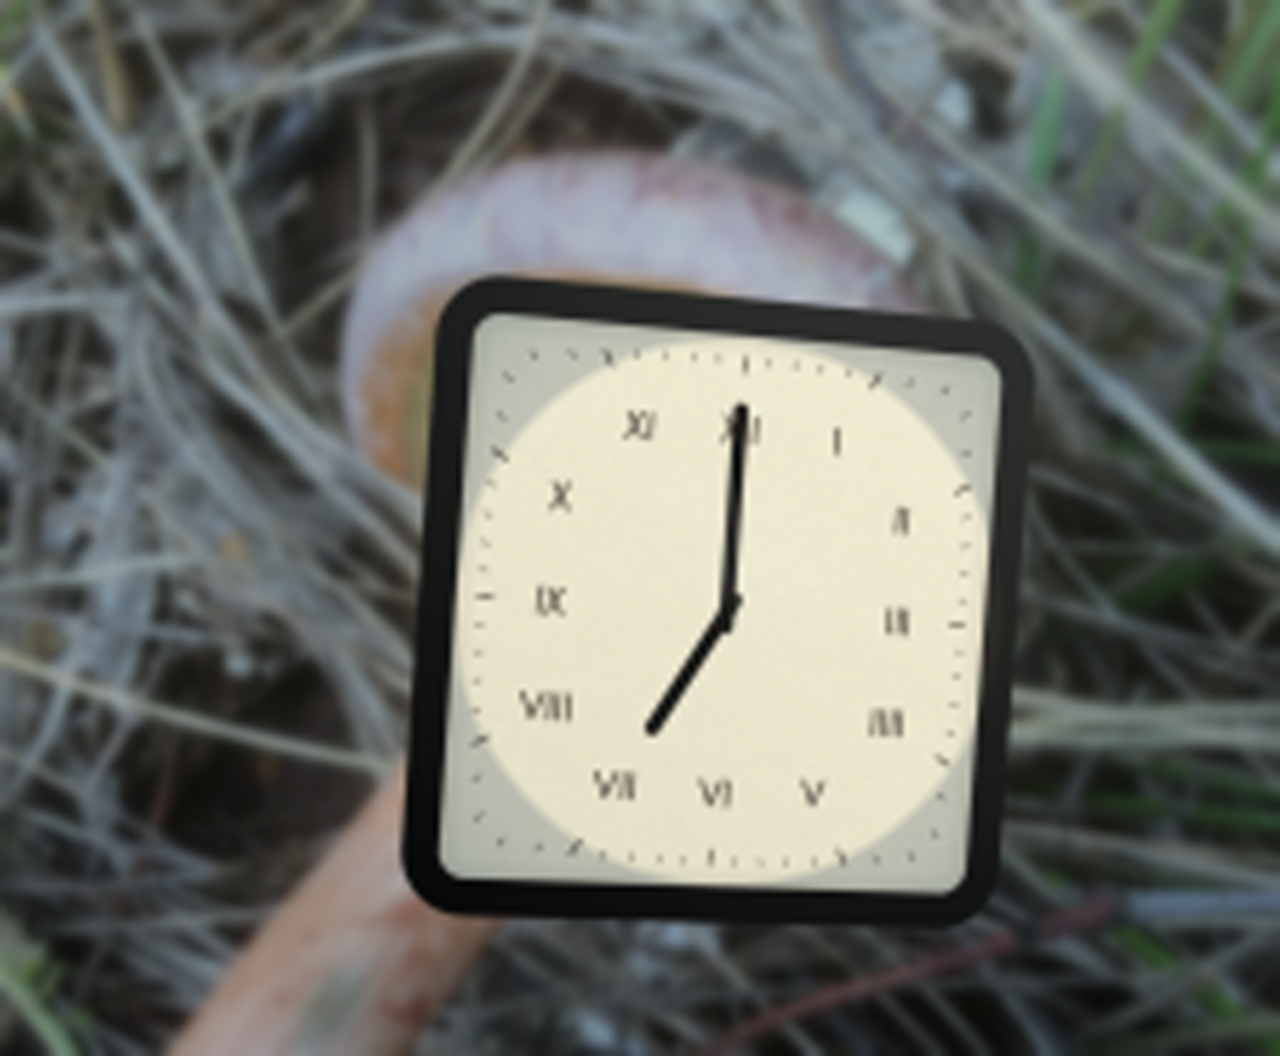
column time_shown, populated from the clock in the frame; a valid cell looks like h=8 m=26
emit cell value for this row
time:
h=7 m=0
